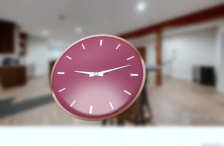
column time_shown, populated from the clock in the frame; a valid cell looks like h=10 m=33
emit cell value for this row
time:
h=9 m=12
